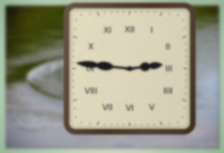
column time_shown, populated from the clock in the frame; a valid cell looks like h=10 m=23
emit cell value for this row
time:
h=2 m=46
